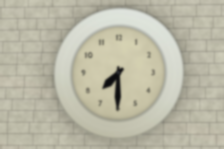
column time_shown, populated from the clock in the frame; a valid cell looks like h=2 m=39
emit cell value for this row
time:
h=7 m=30
